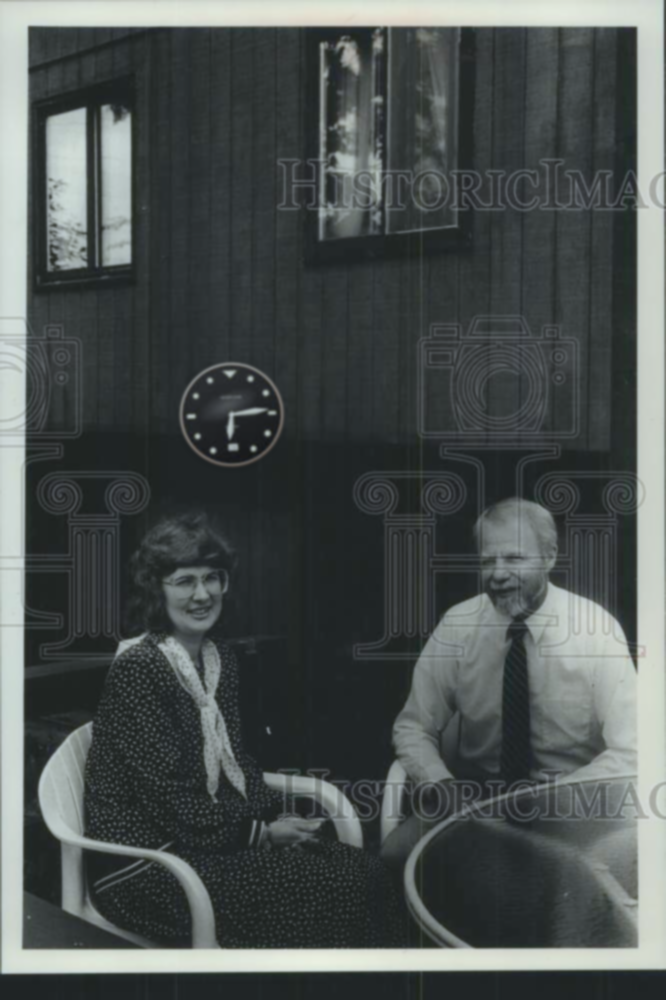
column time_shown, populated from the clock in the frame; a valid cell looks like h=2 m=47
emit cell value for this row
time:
h=6 m=14
